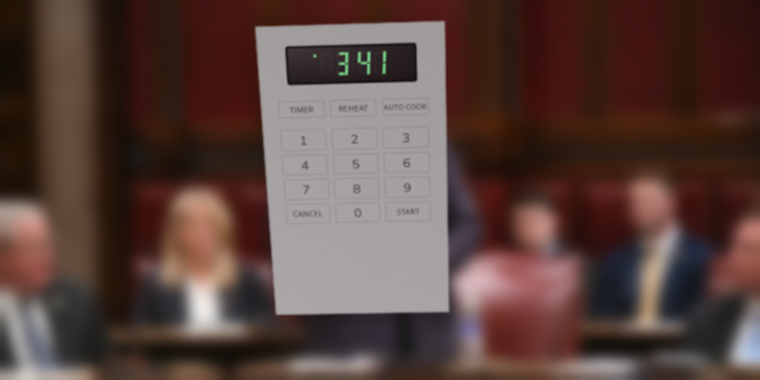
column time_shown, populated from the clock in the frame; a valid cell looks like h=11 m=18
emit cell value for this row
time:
h=3 m=41
